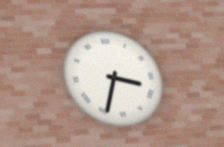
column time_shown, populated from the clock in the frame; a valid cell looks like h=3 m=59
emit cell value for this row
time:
h=3 m=34
